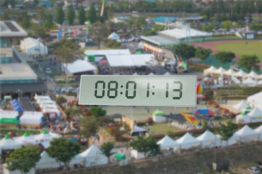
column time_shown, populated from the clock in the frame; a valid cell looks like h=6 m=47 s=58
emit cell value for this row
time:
h=8 m=1 s=13
